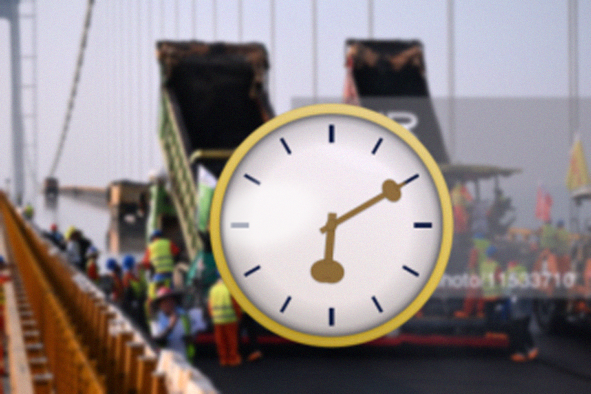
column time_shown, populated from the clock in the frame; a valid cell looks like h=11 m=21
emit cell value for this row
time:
h=6 m=10
